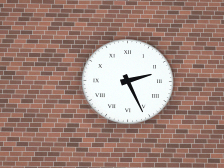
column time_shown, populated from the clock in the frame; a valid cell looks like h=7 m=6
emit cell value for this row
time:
h=2 m=26
